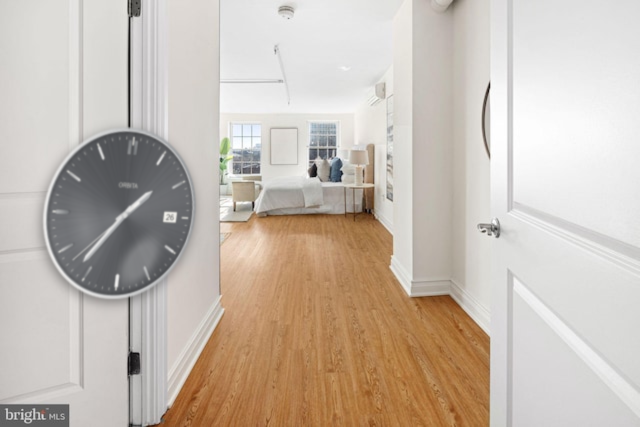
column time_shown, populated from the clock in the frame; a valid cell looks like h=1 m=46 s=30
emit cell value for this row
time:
h=1 m=36 s=38
